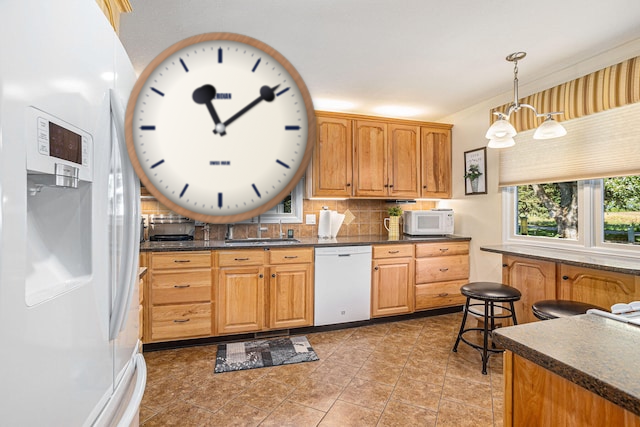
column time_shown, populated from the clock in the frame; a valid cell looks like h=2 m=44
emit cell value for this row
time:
h=11 m=9
